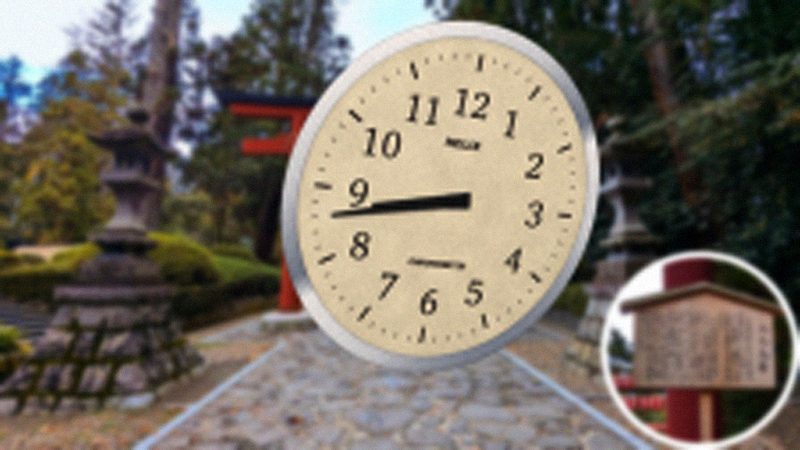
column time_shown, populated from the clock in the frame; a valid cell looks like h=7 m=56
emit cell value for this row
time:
h=8 m=43
